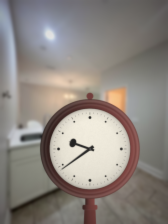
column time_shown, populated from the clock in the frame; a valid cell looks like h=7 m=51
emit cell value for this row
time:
h=9 m=39
